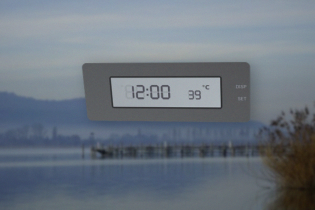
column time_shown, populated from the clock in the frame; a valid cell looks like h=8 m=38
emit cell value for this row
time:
h=12 m=0
